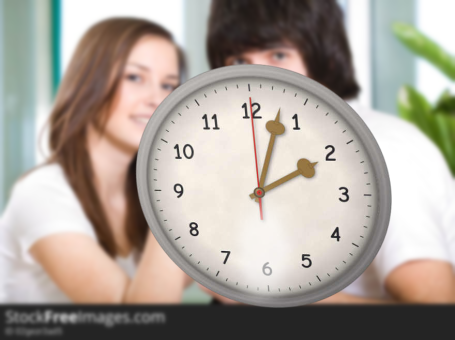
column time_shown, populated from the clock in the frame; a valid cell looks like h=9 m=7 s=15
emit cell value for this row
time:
h=2 m=3 s=0
